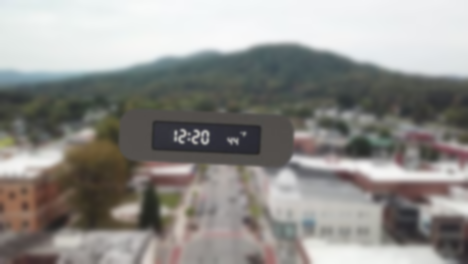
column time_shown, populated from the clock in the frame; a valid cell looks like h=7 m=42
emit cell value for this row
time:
h=12 m=20
